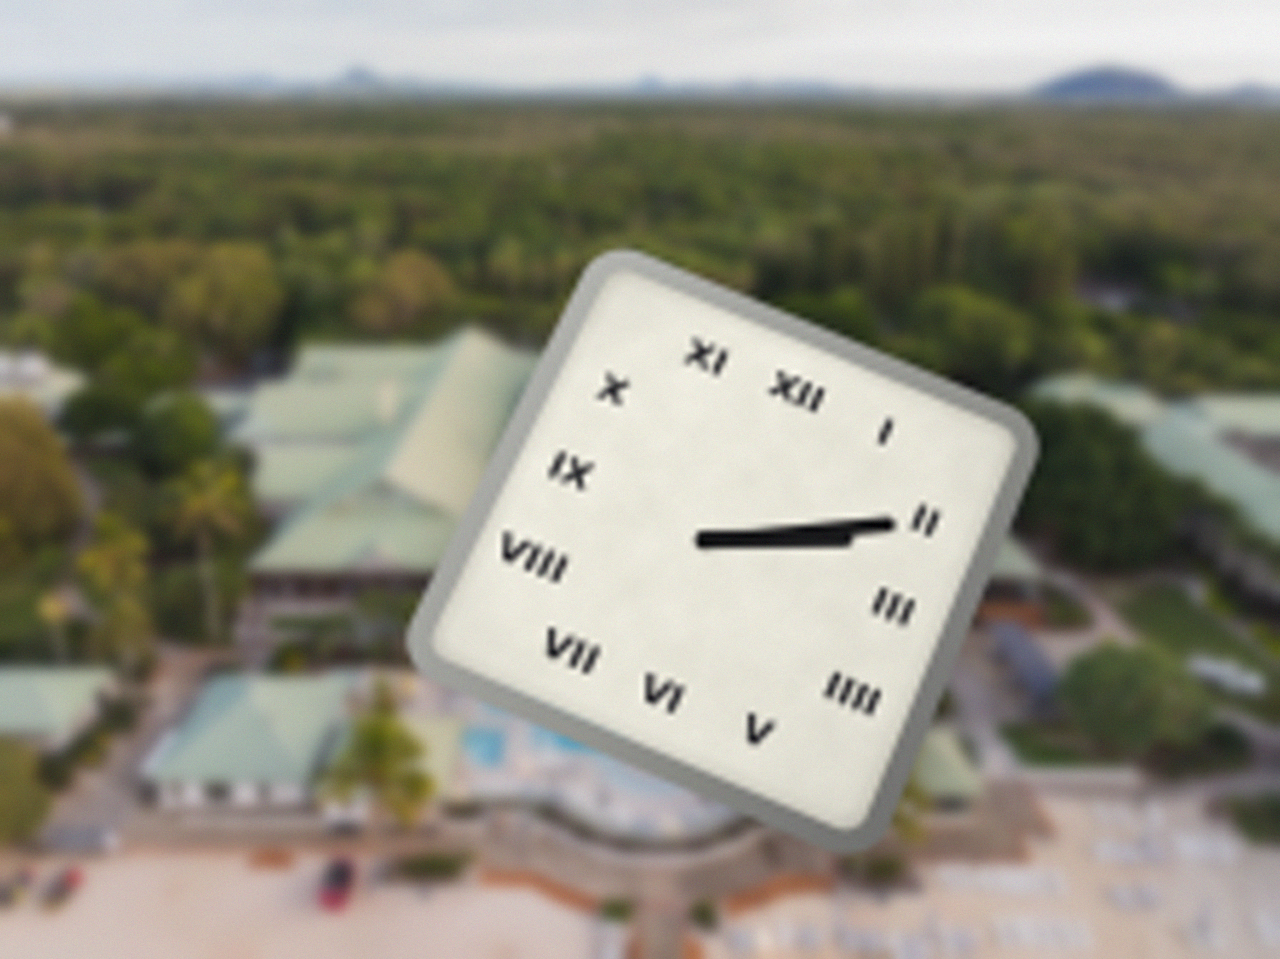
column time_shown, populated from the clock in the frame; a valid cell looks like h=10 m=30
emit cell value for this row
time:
h=2 m=10
